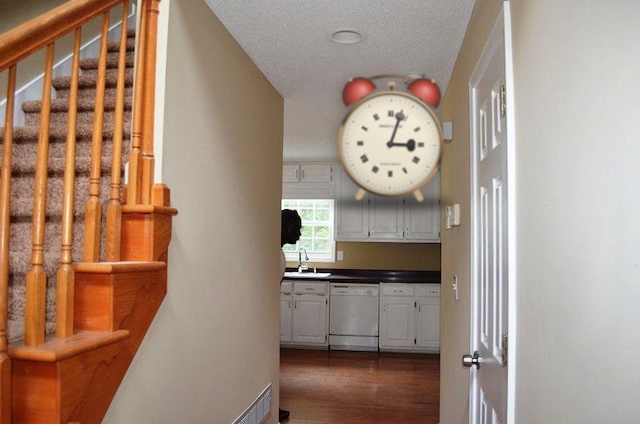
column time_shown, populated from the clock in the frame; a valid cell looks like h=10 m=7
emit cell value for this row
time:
h=3 m=3
